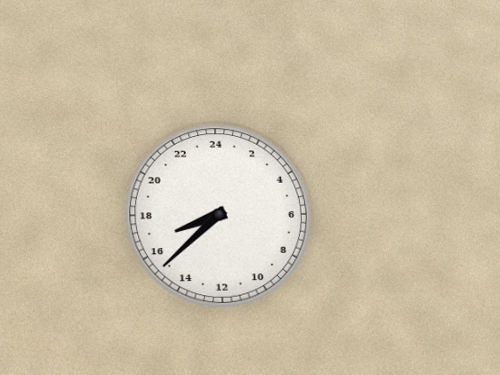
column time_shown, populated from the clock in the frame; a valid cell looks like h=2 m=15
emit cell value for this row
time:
h=16 m=38
